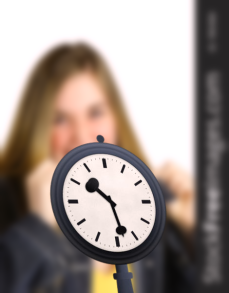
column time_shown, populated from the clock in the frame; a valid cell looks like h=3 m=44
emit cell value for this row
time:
h=10 m=28
